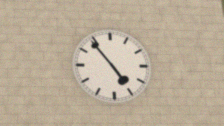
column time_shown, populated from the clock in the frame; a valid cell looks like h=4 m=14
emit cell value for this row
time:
h=4 m=54
